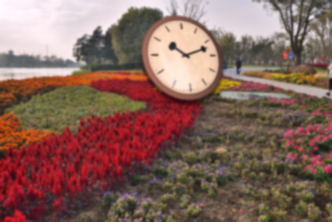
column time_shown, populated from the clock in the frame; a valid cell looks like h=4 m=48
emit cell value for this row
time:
h=10 m=12
